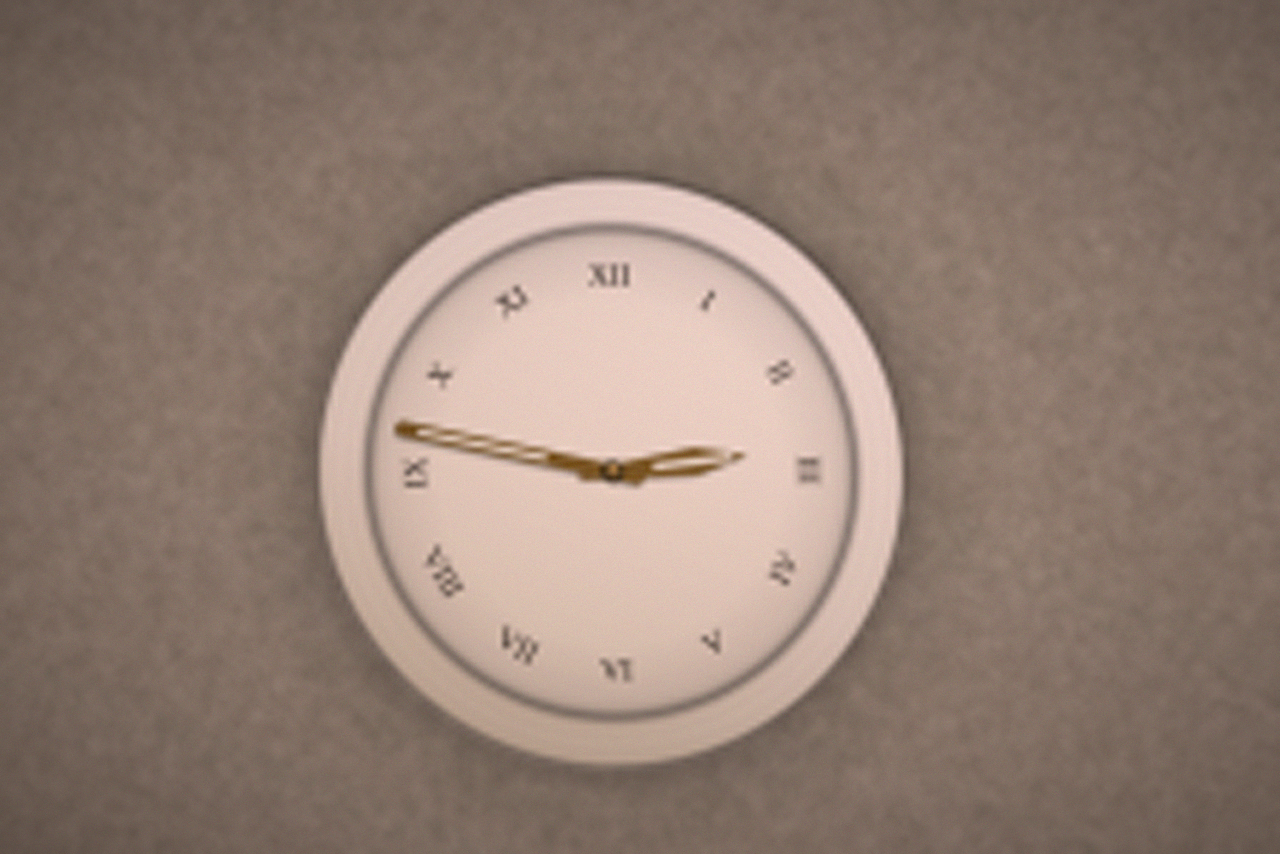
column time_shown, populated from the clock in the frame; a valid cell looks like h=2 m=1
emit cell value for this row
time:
h=2 m=47
